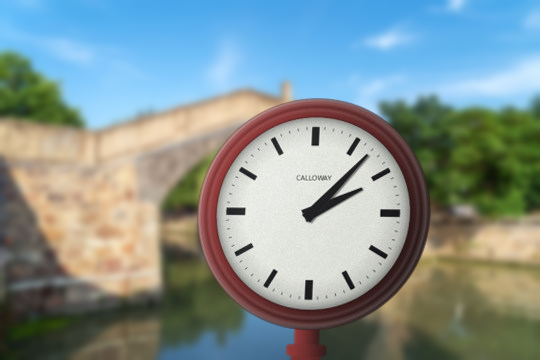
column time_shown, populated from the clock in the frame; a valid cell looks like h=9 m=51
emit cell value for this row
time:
h=2 m=7
